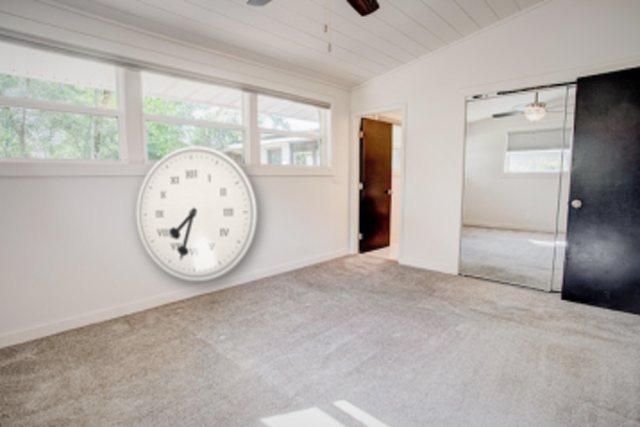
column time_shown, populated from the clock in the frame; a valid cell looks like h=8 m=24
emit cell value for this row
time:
h=7 m=33
